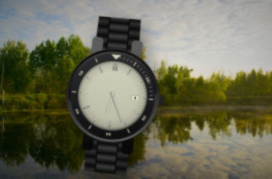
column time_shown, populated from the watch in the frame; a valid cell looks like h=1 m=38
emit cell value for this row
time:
h=6 m=26
